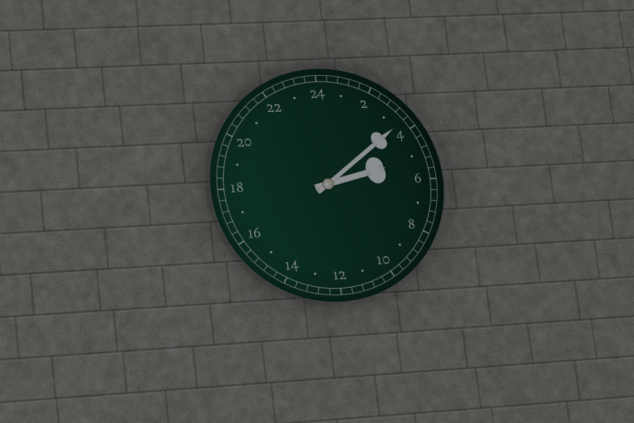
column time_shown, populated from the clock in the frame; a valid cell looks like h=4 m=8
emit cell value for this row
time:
h=5 m=9
